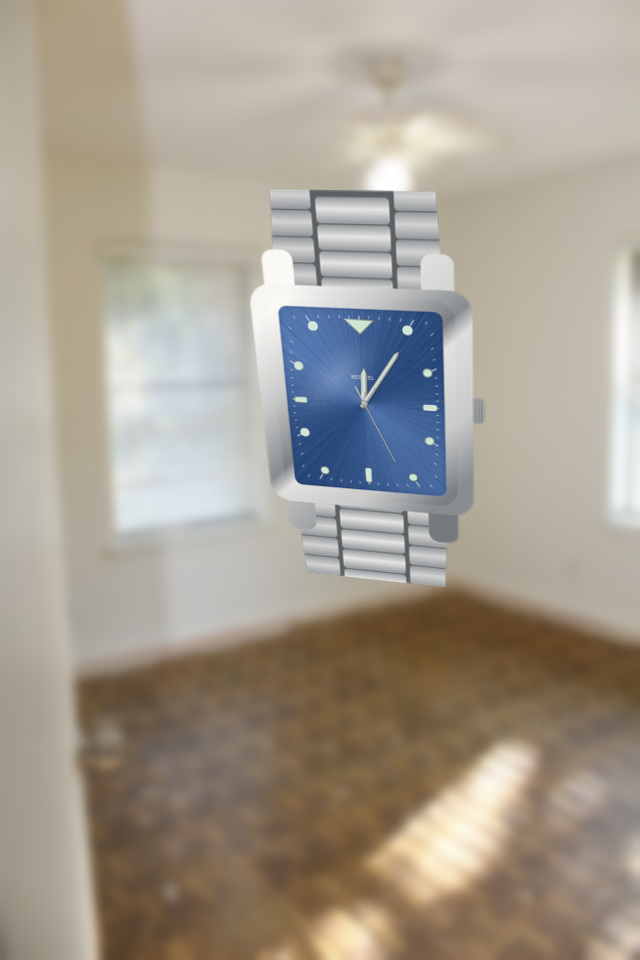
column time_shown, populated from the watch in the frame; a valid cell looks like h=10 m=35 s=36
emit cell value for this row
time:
h=12 m=5 s=26
